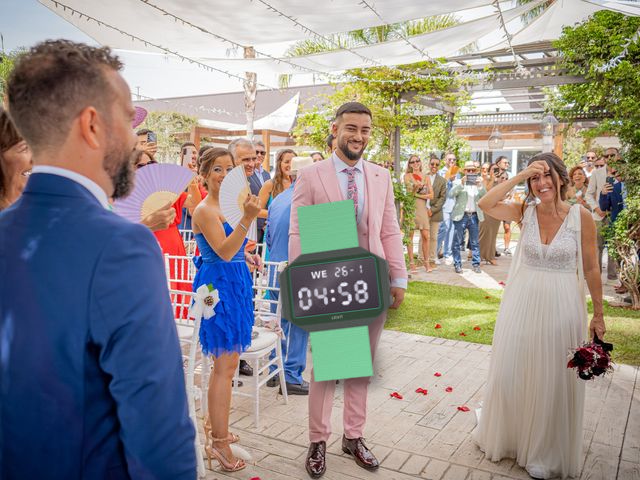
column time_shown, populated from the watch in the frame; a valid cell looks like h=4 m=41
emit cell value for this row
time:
h=4 m=58
